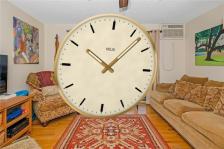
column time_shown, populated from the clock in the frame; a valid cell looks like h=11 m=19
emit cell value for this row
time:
h=10 m=7
